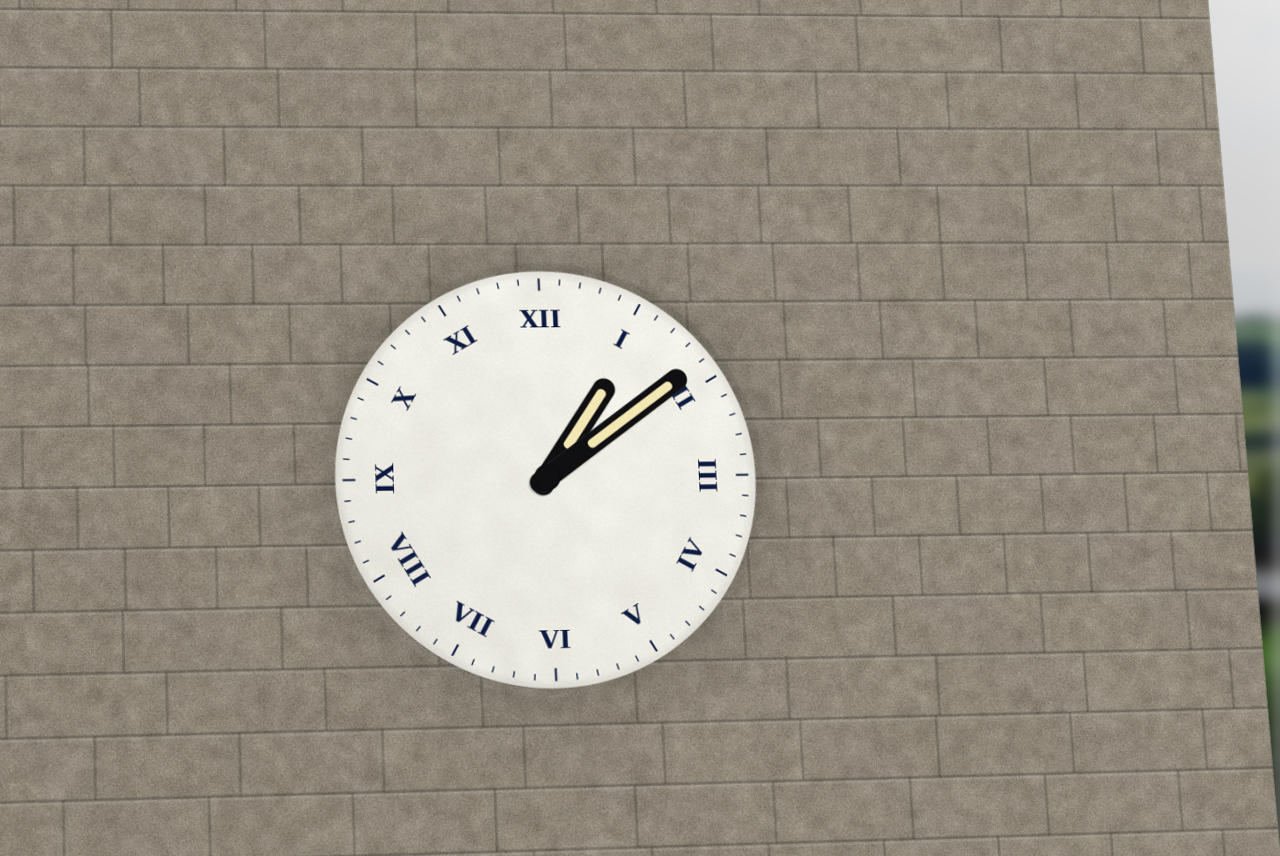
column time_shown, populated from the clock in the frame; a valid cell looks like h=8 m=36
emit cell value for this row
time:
h=1 m=9
